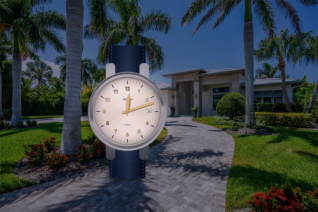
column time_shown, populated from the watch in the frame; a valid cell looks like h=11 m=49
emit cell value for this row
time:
h=12 m=12
